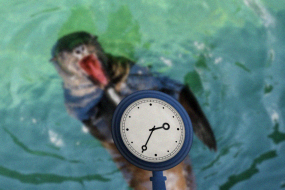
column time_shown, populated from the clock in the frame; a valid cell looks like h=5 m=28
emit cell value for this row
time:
h=2 m=35
